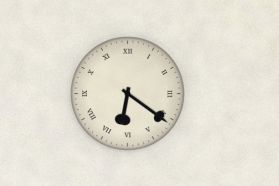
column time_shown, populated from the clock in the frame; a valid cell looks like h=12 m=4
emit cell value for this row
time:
h=6 m=21
